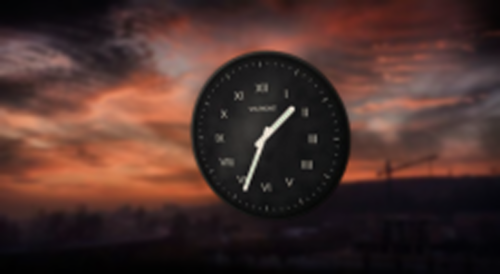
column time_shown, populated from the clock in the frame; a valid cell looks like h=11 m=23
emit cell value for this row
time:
h=1 m=34
